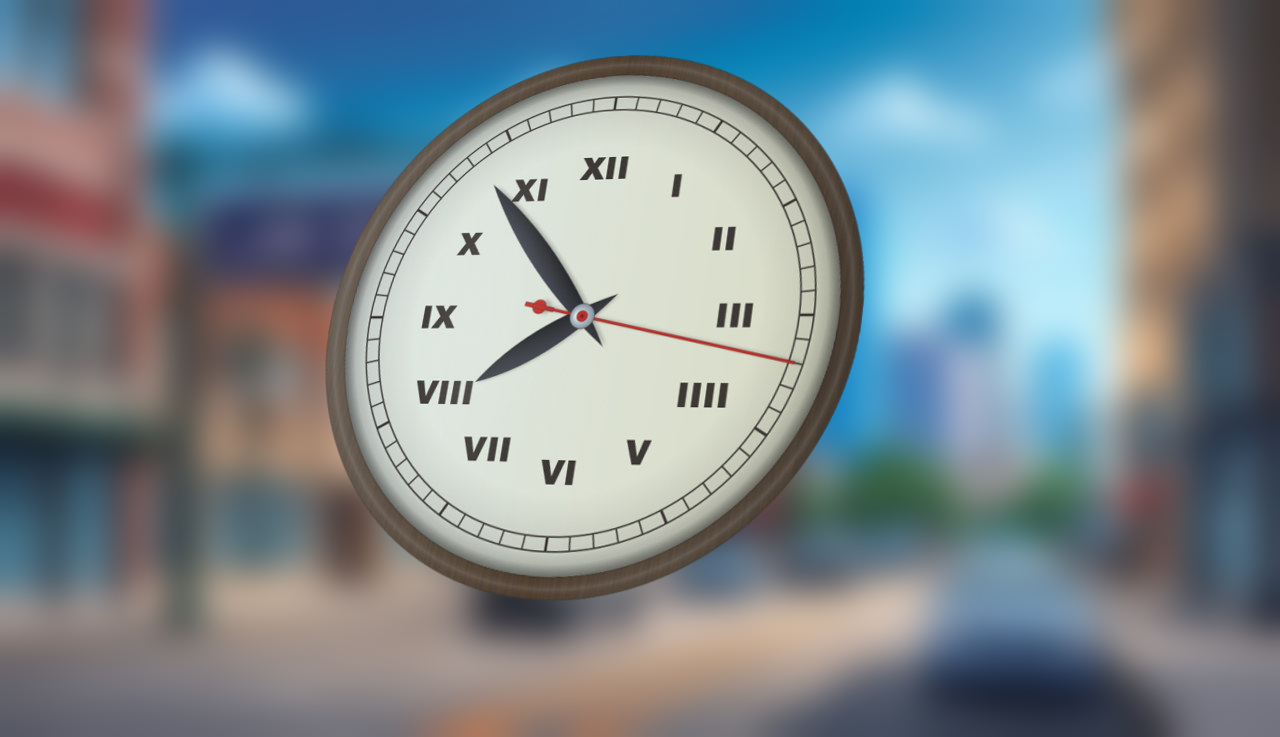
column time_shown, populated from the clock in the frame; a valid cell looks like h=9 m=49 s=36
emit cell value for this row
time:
h=7 m=53 s=17
